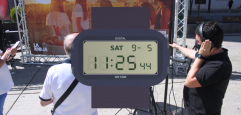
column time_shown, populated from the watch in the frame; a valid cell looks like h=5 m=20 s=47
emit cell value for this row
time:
h=11 m=25 s=44
